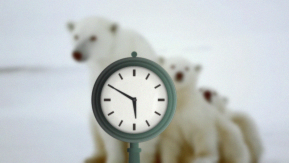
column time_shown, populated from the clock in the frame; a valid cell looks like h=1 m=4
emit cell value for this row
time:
h=5 m=50
